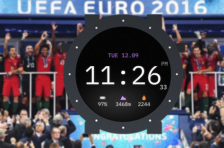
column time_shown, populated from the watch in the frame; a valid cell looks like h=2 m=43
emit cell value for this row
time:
h=11 m=26
